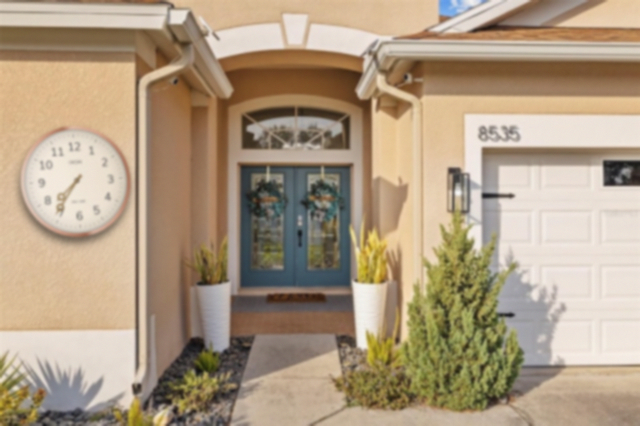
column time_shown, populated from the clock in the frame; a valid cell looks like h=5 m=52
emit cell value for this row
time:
h=7 m=36
